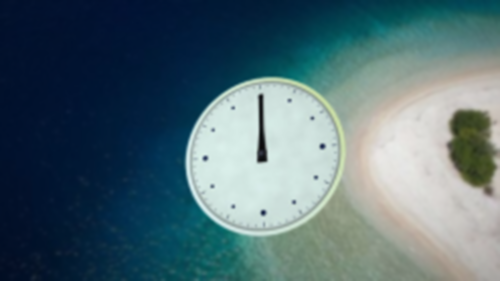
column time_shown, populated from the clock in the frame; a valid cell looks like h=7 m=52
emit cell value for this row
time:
h=12 m=0
